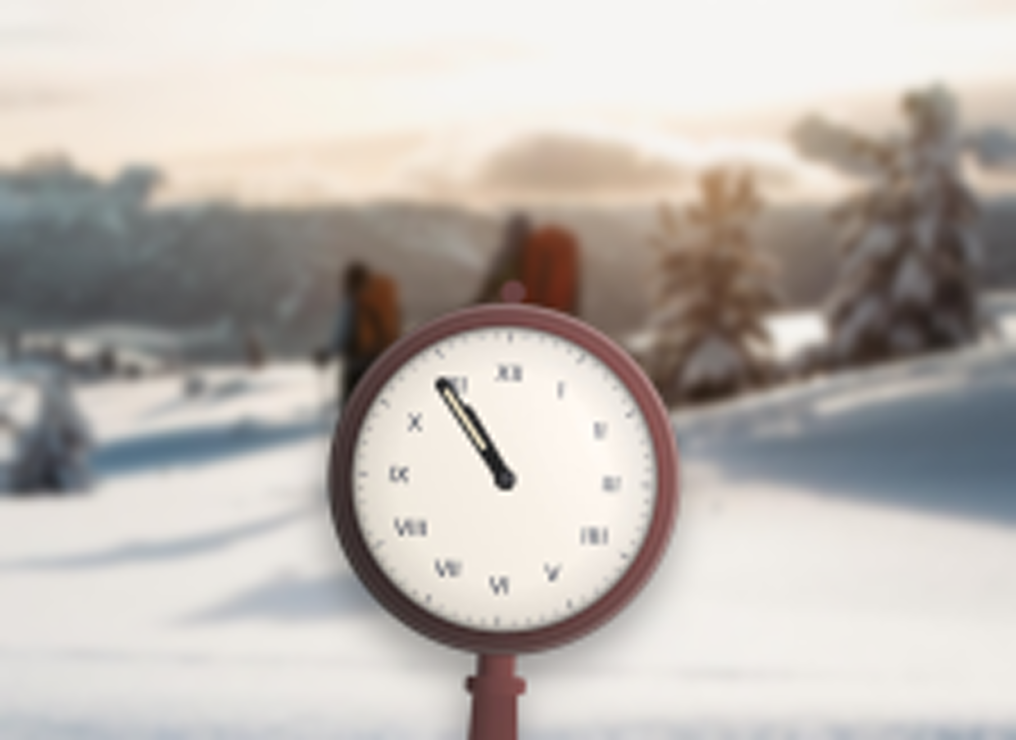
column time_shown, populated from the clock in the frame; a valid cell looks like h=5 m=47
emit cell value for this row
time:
h=10 m=54
